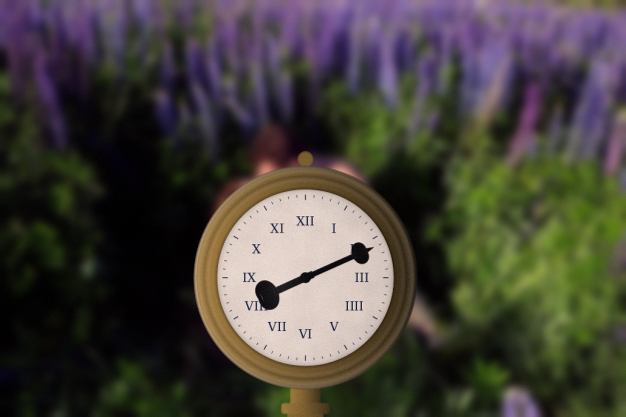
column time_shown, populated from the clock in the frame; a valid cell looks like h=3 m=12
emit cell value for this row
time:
h=8 m=11
